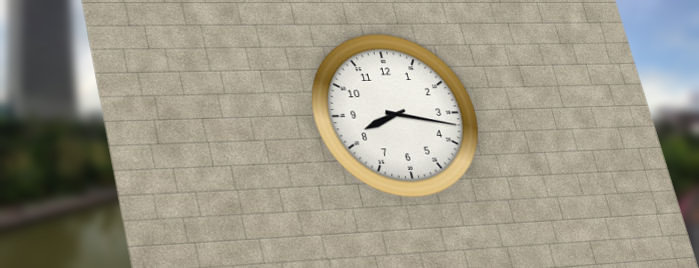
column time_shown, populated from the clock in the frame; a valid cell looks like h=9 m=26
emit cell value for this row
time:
h=8 m=17
